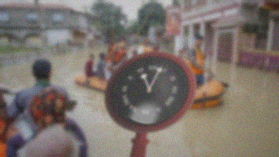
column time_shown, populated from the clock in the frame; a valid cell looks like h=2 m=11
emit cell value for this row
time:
h=11 m=3
